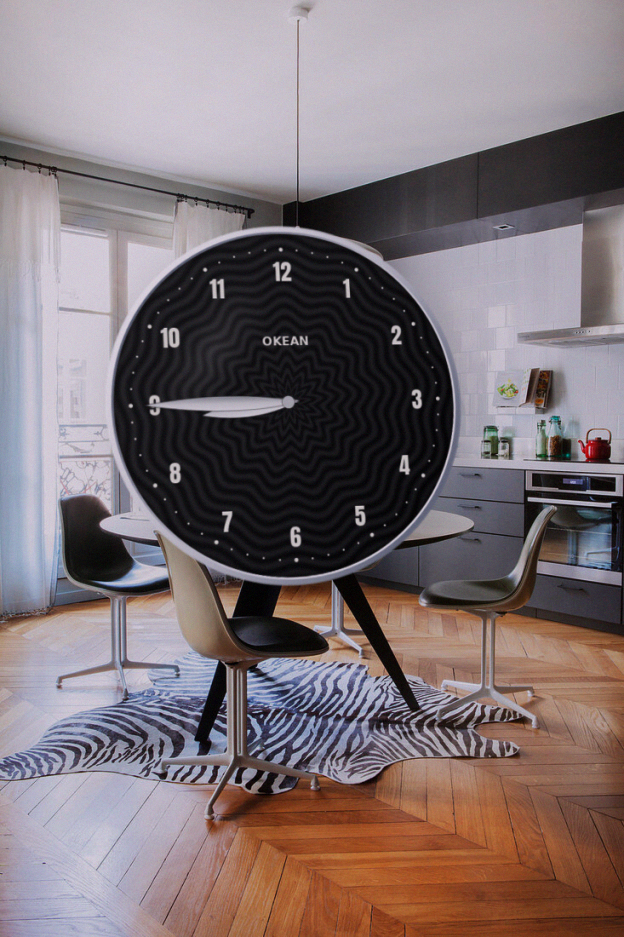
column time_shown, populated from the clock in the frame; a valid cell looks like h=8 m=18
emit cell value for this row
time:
h=8 m=45
